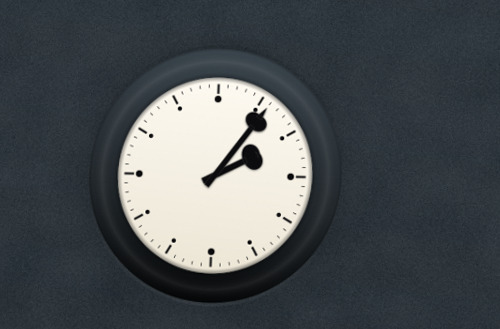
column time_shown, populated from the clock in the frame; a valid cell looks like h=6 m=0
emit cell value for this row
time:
h=2 m=6
